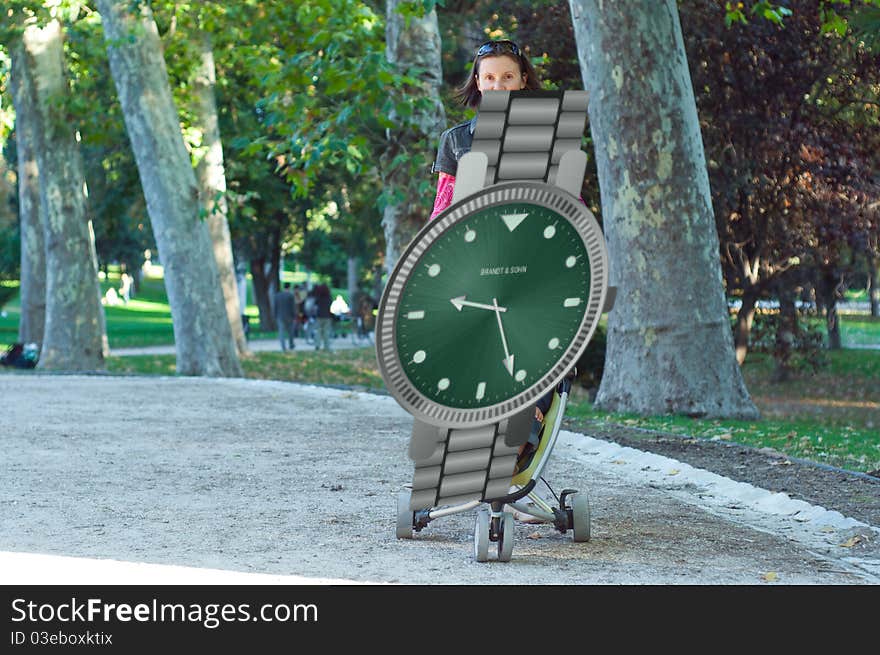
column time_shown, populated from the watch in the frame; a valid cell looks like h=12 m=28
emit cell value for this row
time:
h=9 m=26
